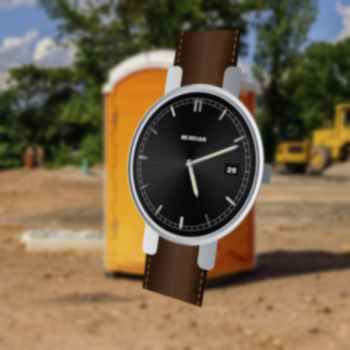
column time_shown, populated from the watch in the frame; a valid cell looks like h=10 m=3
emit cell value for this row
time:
h=5 m=11
